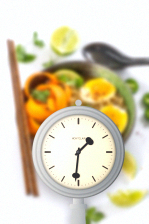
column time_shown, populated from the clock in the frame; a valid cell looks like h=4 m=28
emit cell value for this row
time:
h=1 m=31
